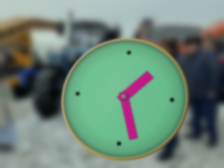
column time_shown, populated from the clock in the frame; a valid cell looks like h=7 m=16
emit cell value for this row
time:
h=1 m=27
